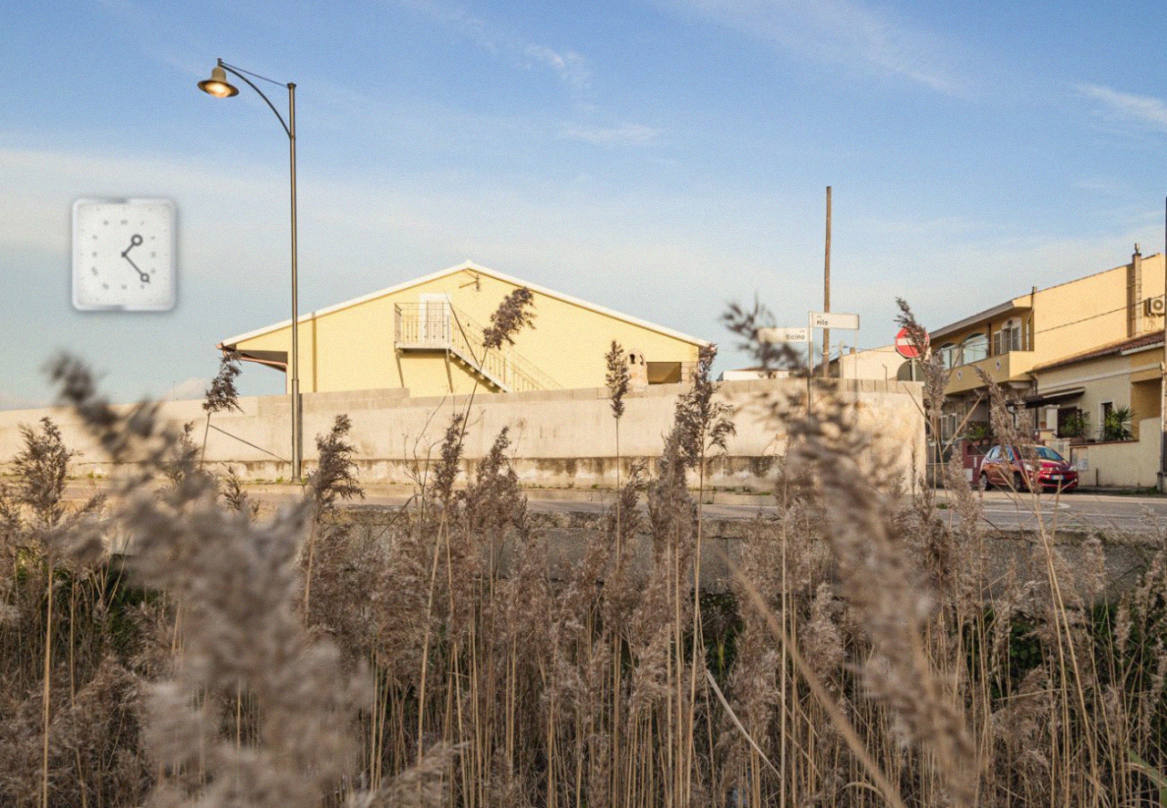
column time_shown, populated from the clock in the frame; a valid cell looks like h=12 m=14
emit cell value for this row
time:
h=1 m=23
